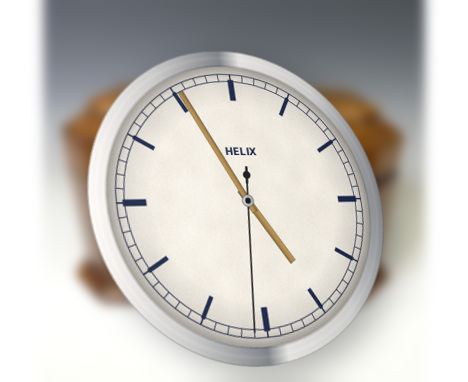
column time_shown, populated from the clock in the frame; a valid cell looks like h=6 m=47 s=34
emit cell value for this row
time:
h=4 m=55 s=31
